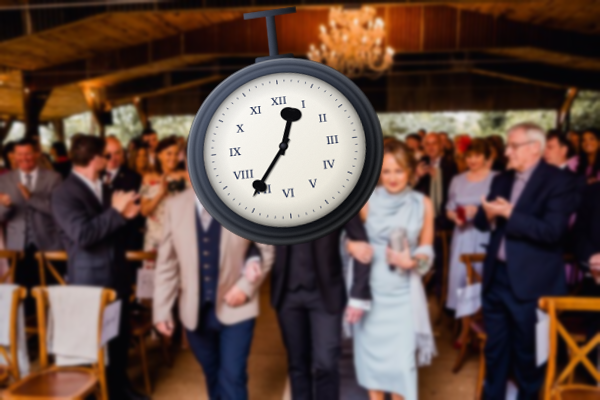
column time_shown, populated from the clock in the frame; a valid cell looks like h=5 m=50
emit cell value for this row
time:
h=12 m=36
